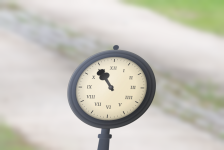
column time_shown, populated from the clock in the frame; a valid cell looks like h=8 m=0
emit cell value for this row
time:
h=10 m=54
